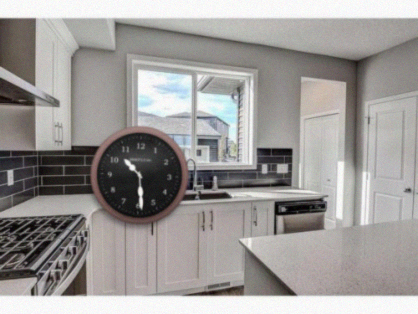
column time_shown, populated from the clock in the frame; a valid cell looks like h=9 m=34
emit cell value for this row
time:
h=10 m=29
